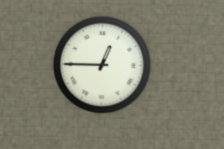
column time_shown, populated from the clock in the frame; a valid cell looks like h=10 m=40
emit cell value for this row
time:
h=12 m=45
